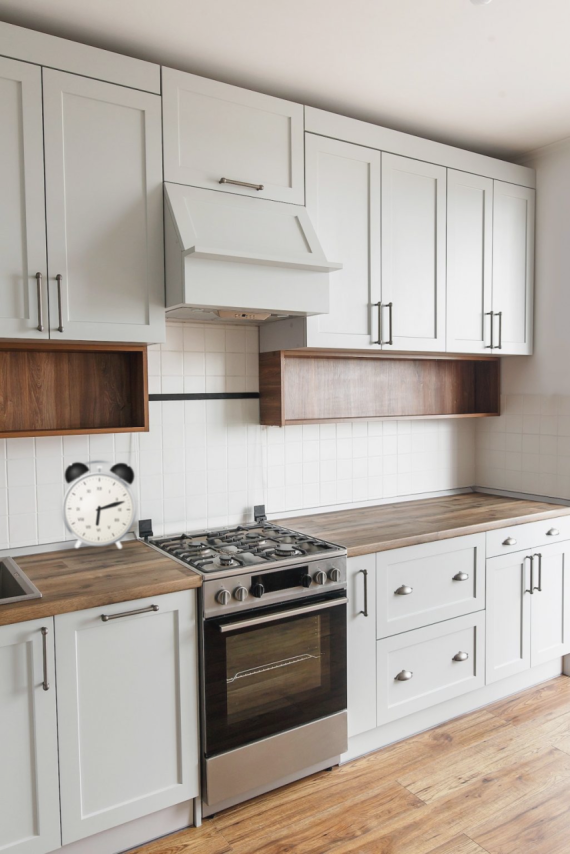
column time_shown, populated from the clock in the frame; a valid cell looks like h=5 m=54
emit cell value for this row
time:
h=6 m=12
